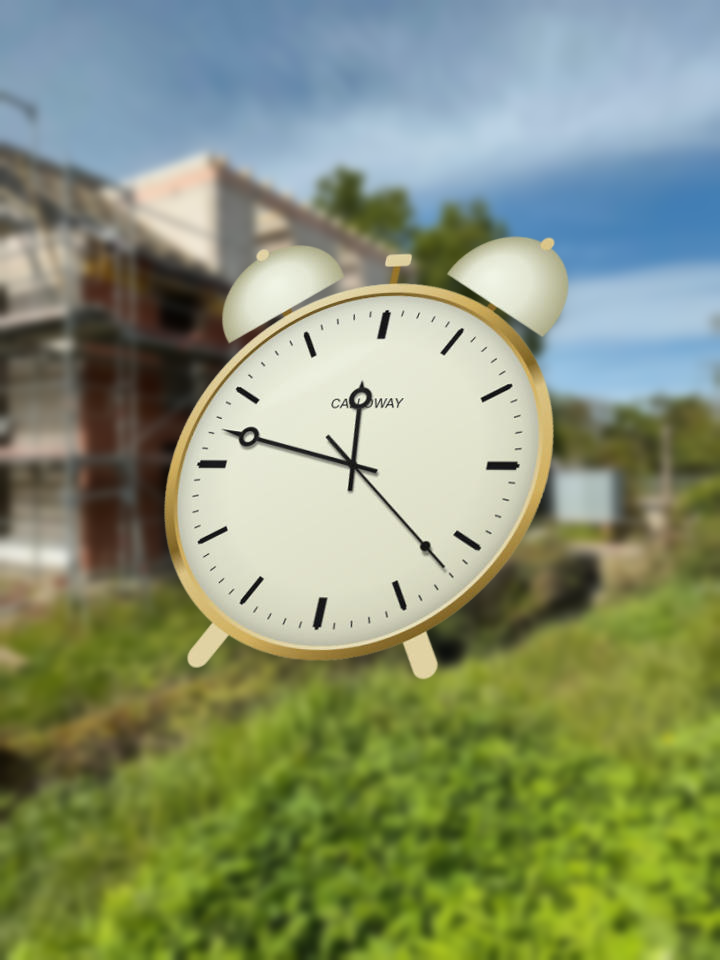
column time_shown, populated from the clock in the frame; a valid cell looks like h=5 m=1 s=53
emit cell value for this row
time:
h=11 m=47 s=22
